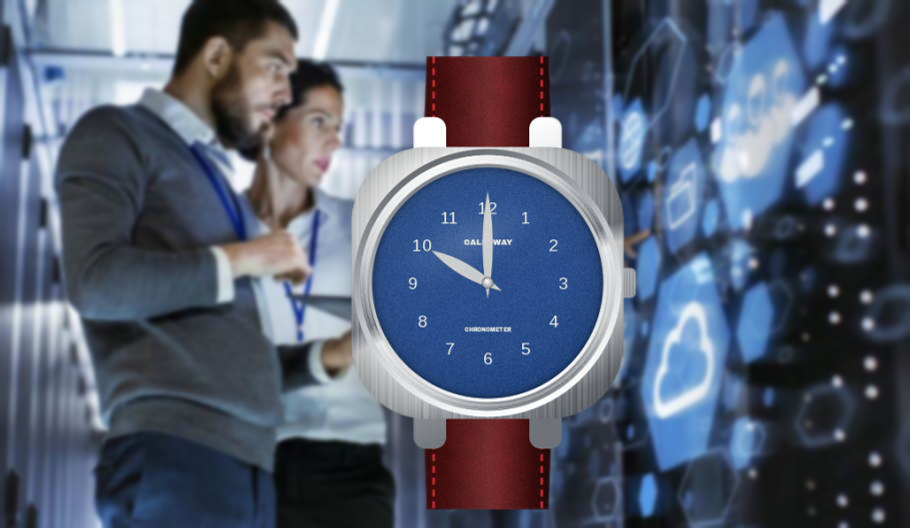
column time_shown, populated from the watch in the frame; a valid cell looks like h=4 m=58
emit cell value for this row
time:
h=10 m=0
